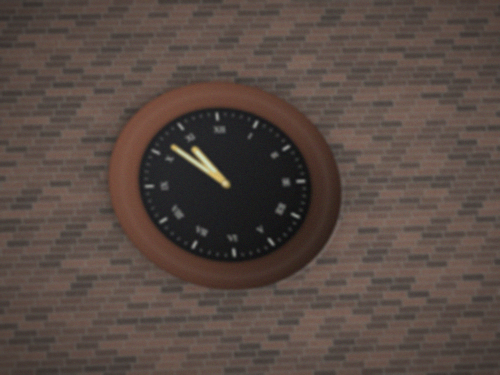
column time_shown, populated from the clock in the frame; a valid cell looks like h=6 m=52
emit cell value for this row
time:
h=10 m=52
